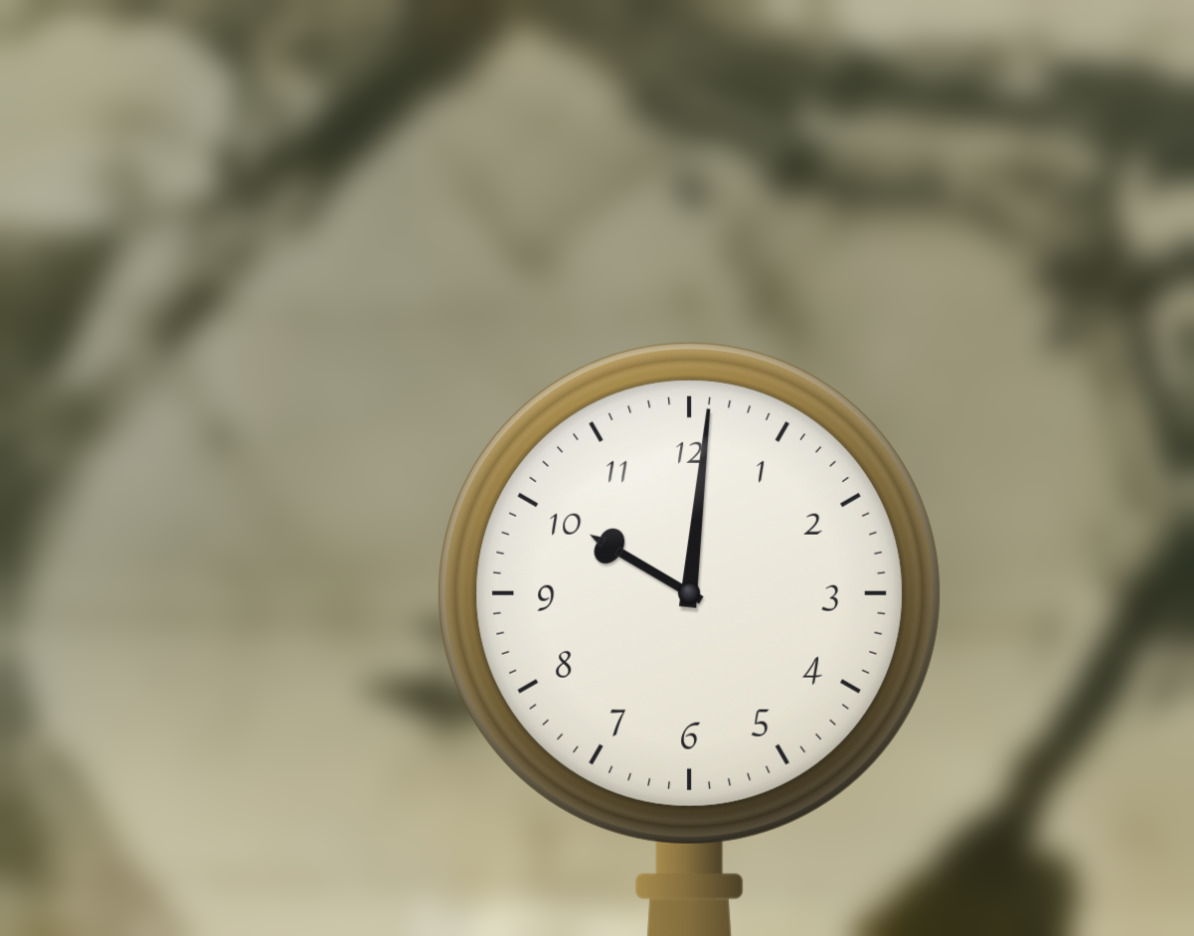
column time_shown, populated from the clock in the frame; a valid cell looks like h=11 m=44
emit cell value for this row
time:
h=10 m=1
